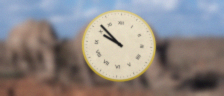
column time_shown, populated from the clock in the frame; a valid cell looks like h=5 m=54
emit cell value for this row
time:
h=9 m=52
